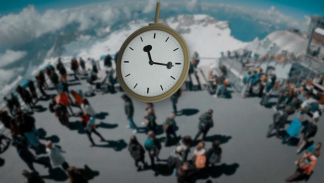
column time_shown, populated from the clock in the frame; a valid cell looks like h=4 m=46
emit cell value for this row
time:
h=11 m=16
